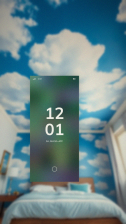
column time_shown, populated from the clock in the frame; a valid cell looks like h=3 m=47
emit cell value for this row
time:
h=12 m=1
